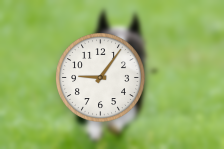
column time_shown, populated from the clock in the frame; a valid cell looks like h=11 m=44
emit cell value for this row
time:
h=9 m=6
